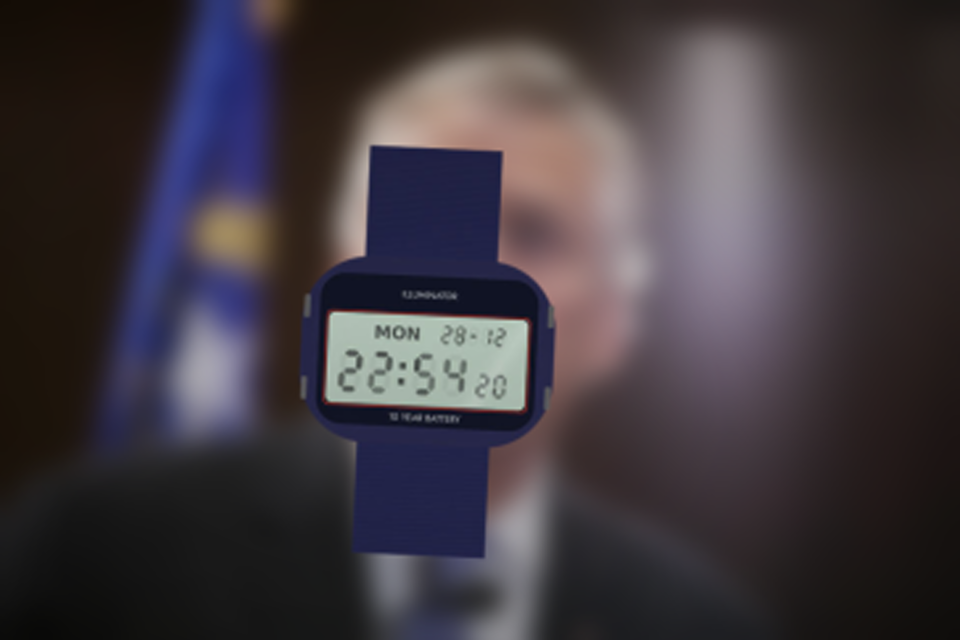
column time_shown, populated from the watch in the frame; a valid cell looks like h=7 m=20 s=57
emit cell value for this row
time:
h=22 m=54 s=20
